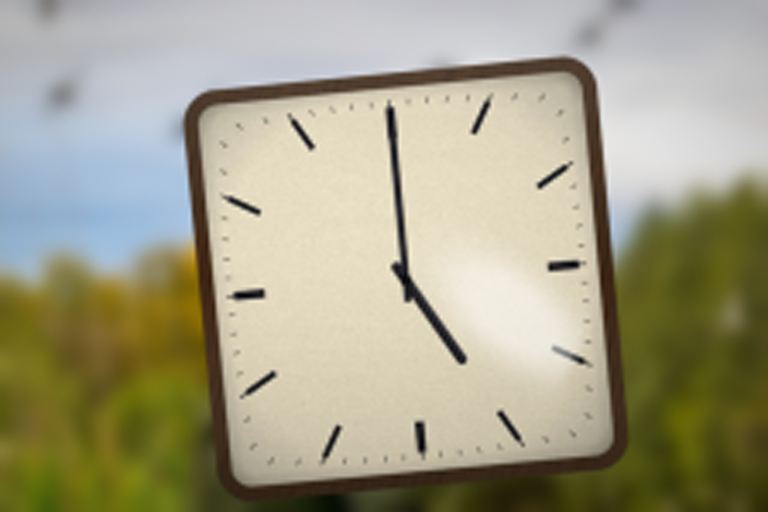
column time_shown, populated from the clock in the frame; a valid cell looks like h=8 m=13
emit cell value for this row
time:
h=5 m=0
